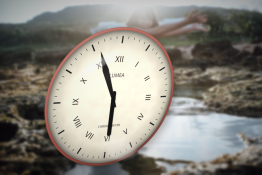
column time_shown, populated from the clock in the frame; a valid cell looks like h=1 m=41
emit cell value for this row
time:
h=5 m=56
